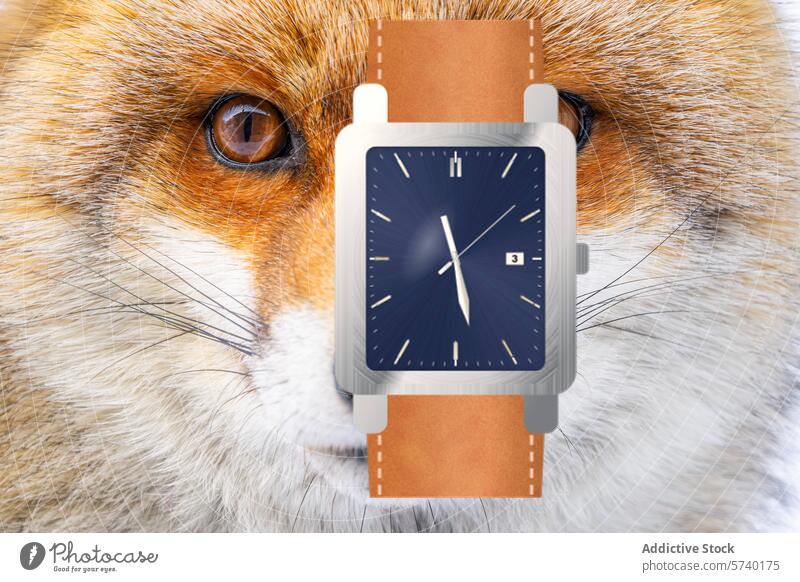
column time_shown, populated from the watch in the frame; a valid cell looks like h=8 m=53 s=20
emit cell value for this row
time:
h=11 m=28 s=8
